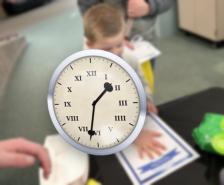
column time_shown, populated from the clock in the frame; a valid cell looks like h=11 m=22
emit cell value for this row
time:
h=1 m=32
